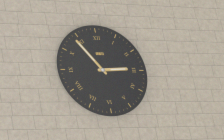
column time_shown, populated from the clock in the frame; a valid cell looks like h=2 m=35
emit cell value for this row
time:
h=2 m=54
